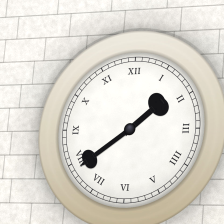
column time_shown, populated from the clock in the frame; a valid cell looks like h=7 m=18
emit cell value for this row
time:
h=1 m=39
